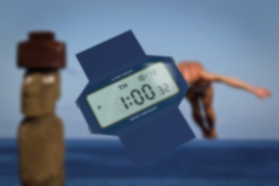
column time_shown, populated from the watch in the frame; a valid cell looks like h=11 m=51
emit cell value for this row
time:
h=1 m=0
